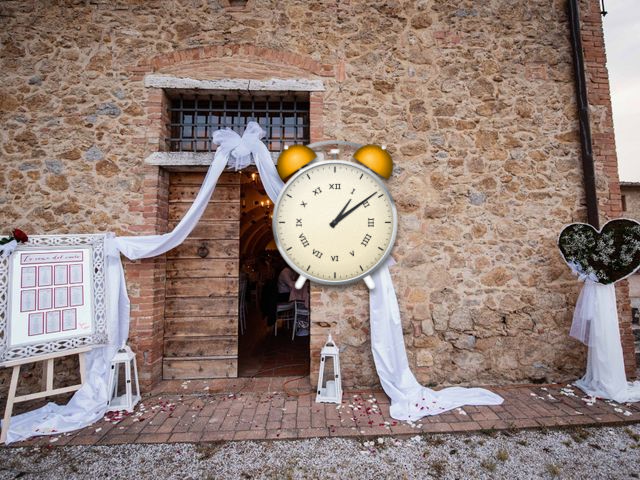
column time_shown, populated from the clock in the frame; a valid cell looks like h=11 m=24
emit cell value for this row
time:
h=1 m=9
